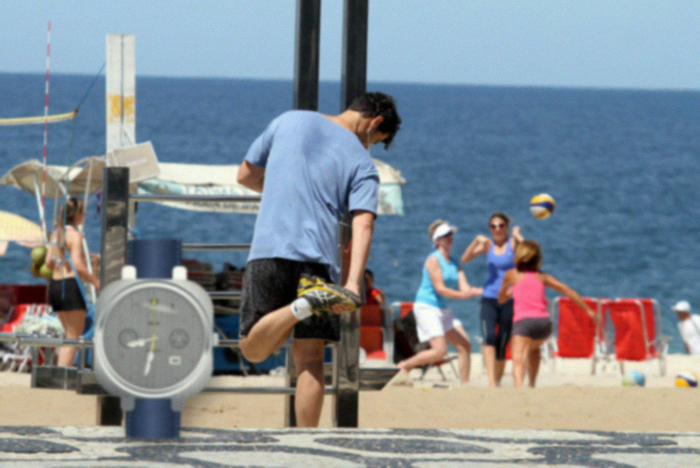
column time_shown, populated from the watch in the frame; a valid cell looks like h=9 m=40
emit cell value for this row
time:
h=8 m=32
